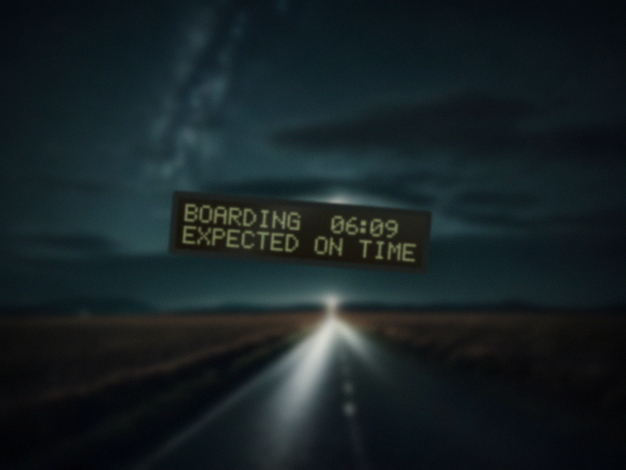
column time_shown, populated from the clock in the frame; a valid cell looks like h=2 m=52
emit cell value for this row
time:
h=6 m=9
